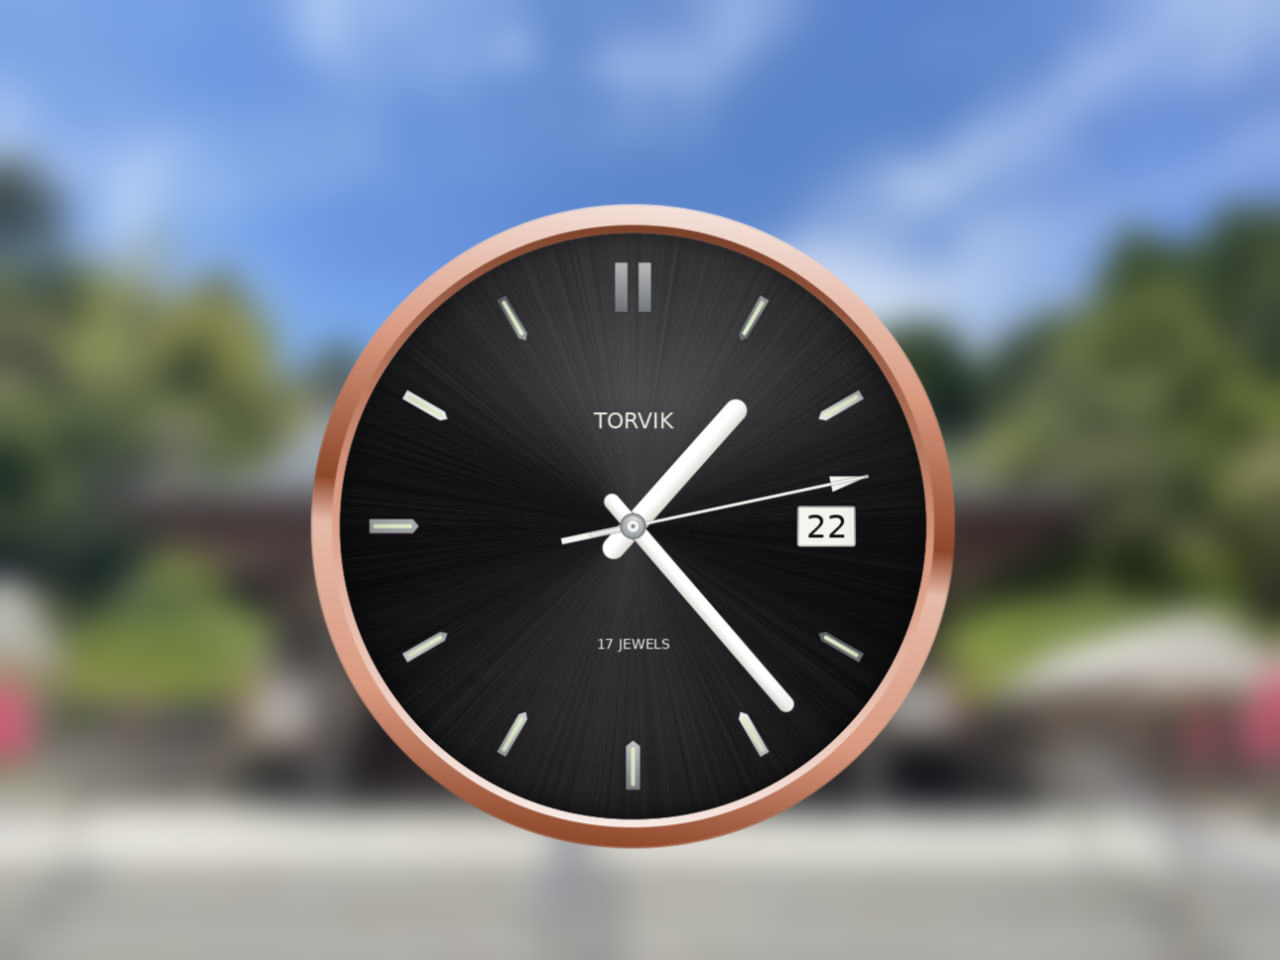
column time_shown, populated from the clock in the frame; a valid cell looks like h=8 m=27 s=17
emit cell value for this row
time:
h=1 m=23 s=13
